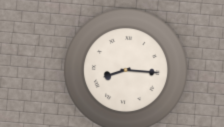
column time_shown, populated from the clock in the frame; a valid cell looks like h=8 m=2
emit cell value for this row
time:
h=8 m=15
